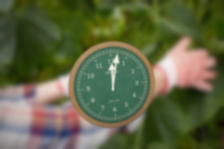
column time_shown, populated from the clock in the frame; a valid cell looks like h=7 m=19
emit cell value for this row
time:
h=12 m=2
